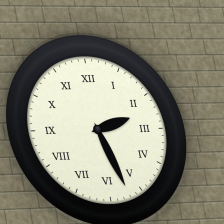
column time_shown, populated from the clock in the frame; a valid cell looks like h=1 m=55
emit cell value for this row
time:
h=2 m=27
